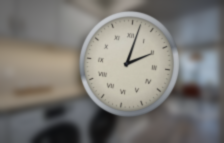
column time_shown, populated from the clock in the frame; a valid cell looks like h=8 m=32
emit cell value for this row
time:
h=2 m=2
